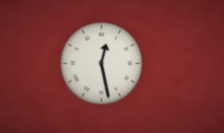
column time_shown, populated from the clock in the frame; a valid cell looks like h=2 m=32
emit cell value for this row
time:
h=12 m=28
